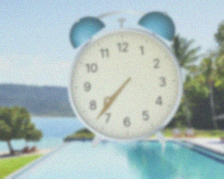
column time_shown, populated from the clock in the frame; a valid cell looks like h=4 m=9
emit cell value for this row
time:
h=7 m=37
